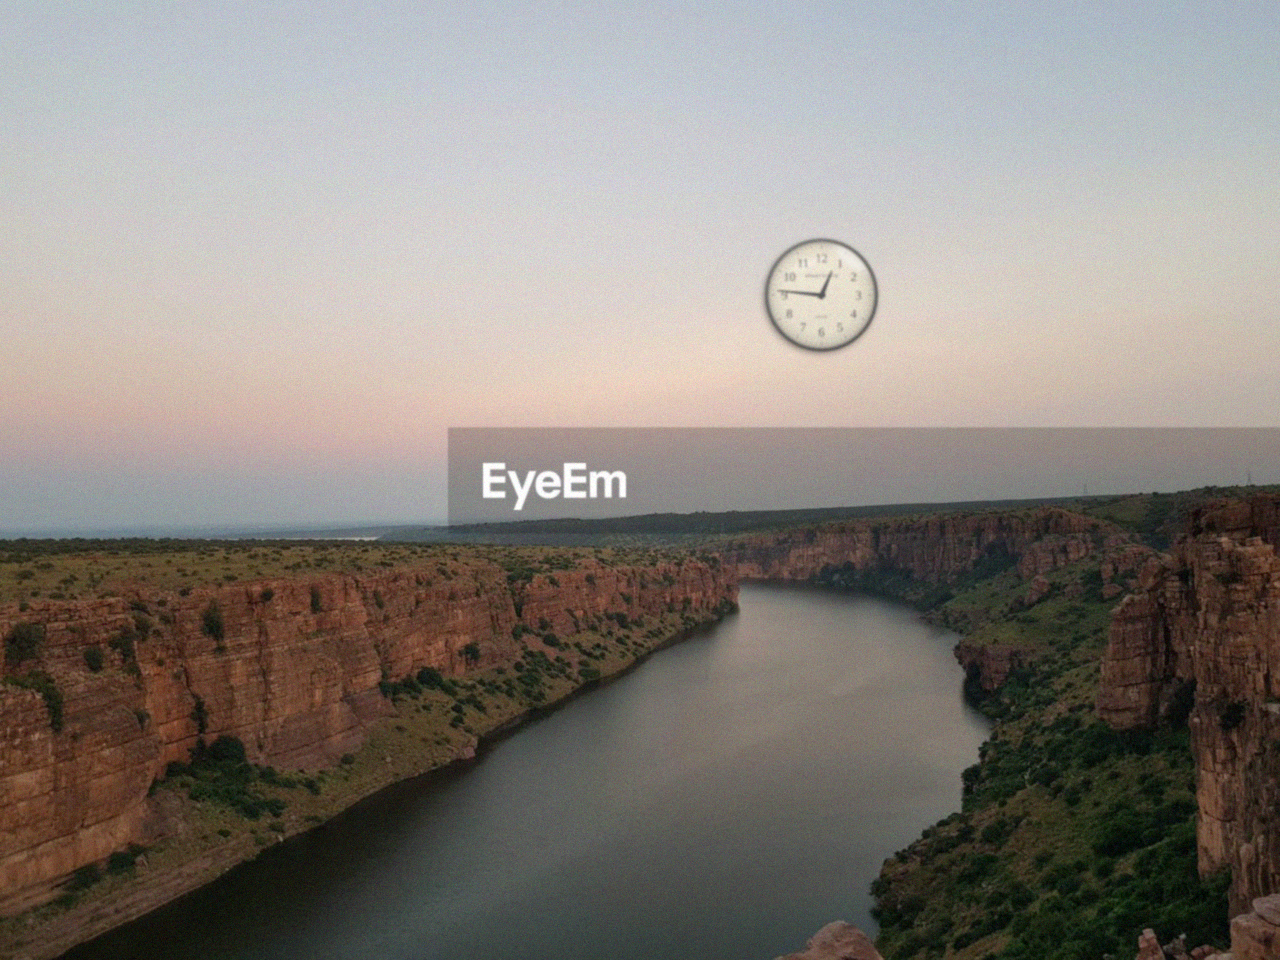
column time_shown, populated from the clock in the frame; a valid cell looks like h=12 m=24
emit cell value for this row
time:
h=12 m=46
